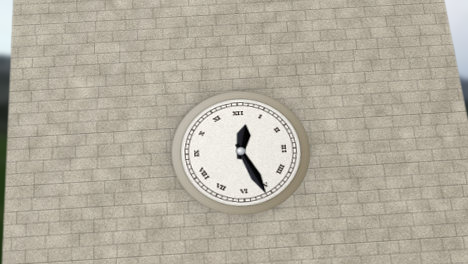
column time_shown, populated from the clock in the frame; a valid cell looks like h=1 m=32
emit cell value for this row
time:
h=12 m=26
